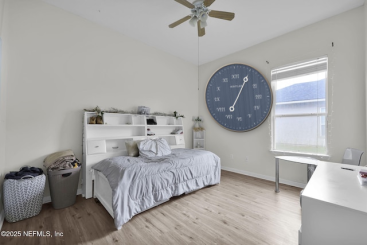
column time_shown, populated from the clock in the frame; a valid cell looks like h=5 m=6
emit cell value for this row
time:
h=7 m=5
